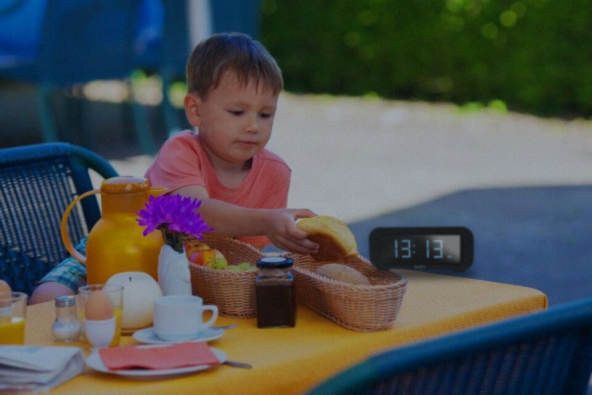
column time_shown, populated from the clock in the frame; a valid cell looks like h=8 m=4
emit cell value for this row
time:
h=13 m=13
